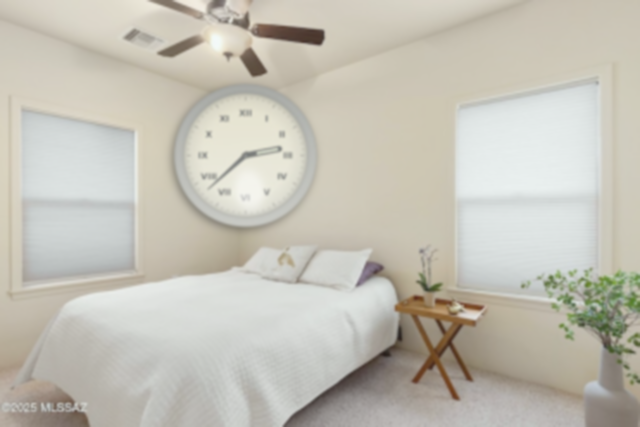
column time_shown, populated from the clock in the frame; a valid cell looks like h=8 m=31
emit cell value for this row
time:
h=2 m=38
